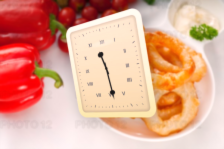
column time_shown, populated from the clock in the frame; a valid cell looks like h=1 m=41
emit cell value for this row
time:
h=11 m=29
